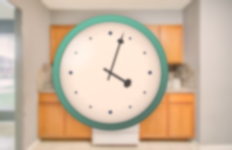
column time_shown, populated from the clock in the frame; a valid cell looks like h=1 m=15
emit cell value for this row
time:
h=4 m=3
